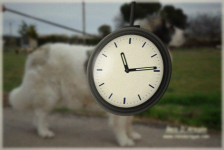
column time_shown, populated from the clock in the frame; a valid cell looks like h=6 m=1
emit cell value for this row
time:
h=11 m=14
